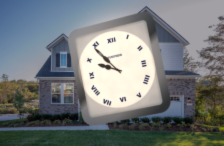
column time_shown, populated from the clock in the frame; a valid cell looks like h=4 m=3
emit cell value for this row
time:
h=9 m=54
